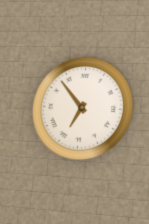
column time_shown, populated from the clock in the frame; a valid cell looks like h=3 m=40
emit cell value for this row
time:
h=6 m=53
